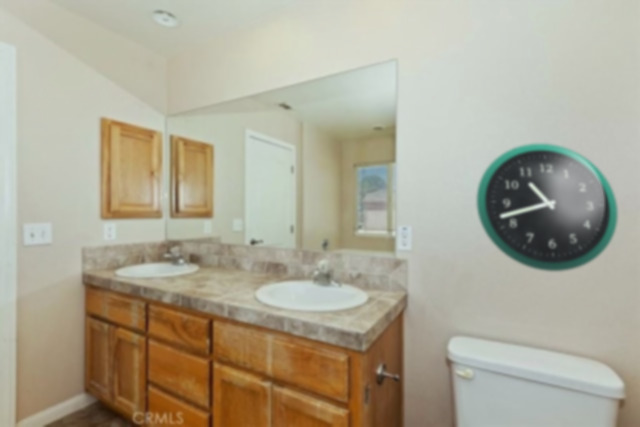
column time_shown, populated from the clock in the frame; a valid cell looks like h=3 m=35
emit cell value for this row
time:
h=10 m=42
